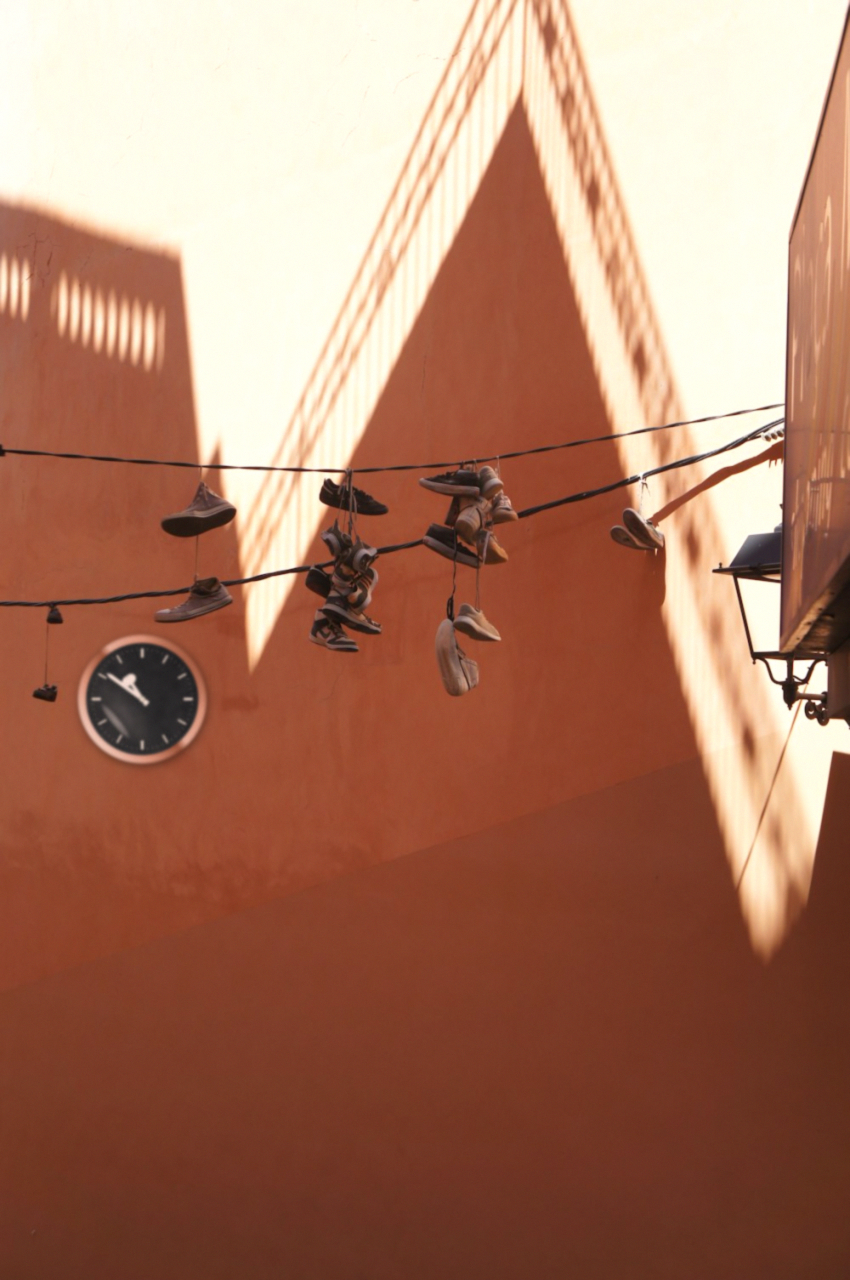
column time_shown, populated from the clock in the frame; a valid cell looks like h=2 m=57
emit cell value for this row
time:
h=10 m=51
